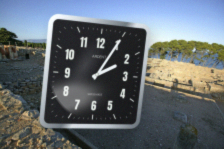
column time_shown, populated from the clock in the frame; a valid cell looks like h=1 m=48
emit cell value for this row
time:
h=2 m=5
